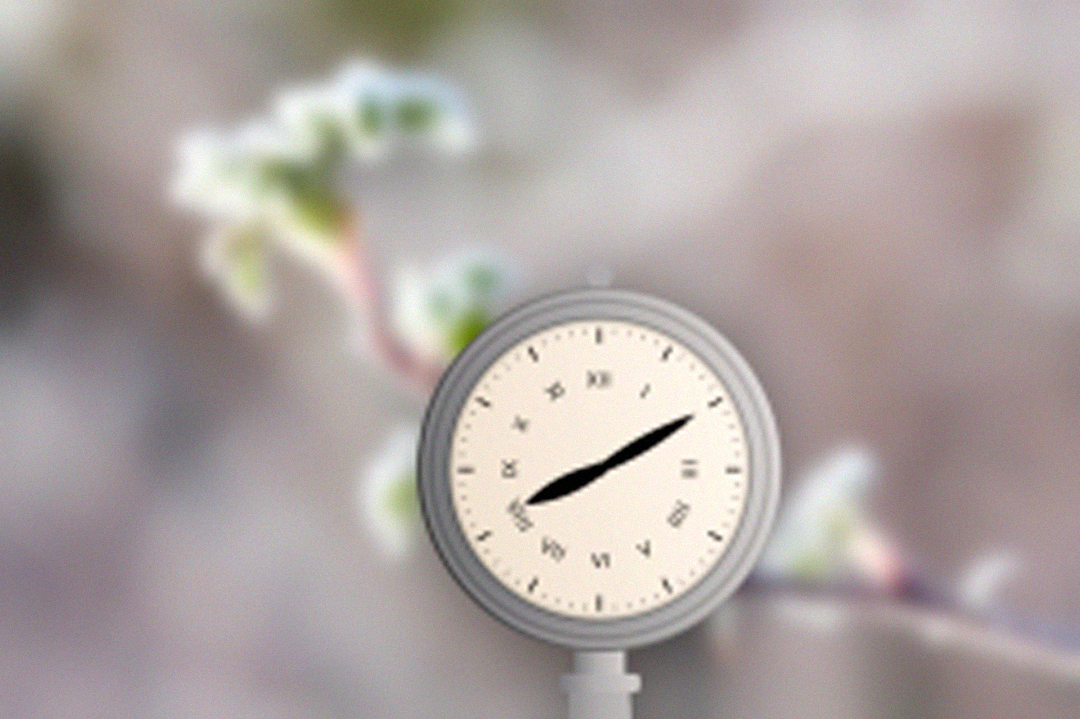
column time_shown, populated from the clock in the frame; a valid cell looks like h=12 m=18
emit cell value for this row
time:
h=8 m=10
